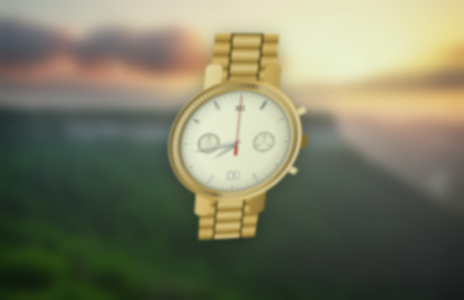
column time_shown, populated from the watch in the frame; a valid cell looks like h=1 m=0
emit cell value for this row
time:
h=7 m=43
